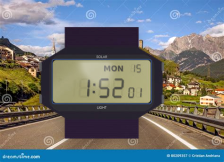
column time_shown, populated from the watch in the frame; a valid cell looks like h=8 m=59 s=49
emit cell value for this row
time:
h=1 m=52 s=1
